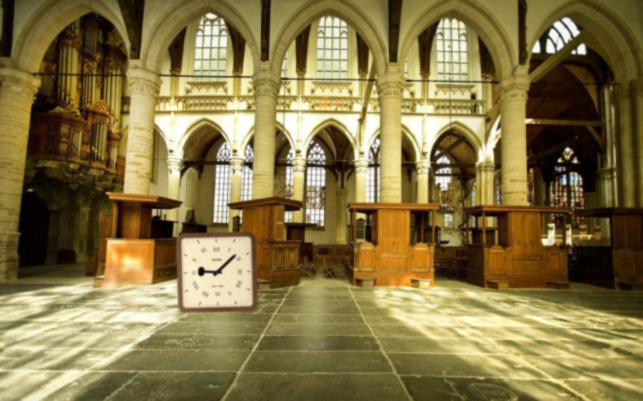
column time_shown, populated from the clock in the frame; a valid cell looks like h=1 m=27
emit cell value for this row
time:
h=9 m=8
